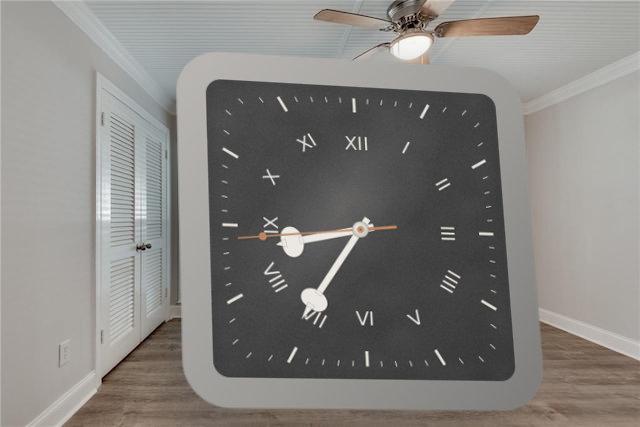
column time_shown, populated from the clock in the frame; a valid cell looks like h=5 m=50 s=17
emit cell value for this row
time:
h=8 m=35 s=44
